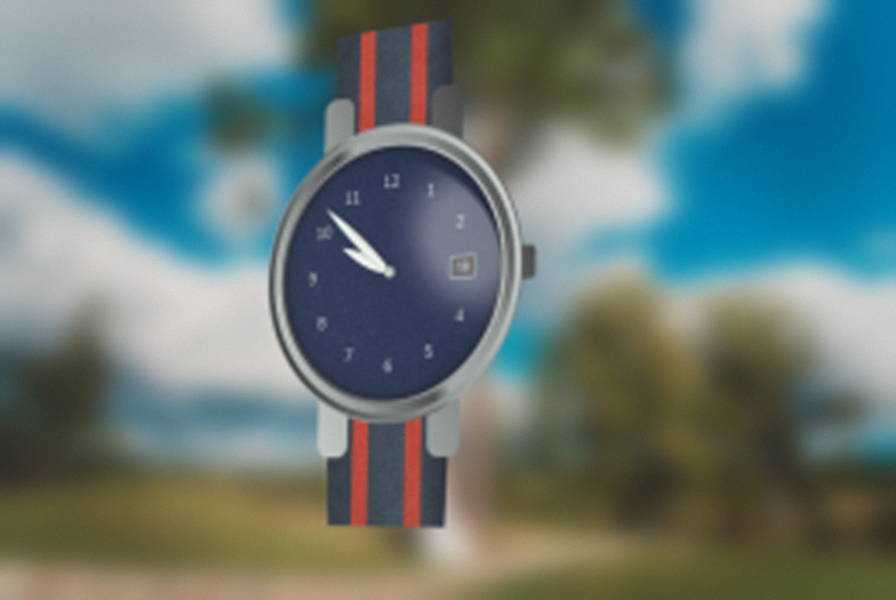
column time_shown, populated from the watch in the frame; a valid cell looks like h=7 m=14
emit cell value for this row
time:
h=9 m=52
